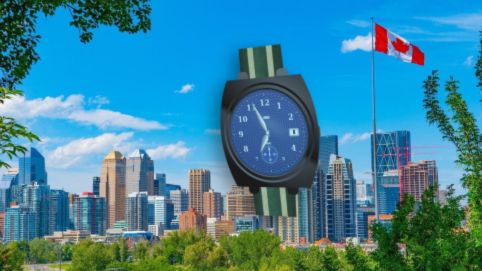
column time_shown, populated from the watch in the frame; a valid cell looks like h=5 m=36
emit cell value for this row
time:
h=6 m=56
